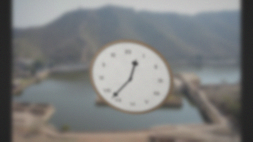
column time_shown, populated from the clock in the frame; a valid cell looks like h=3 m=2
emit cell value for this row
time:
h=12 m=37
